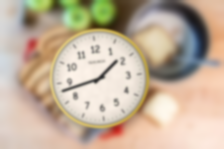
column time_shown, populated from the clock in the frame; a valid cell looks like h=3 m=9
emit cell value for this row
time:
h=1 m=43
